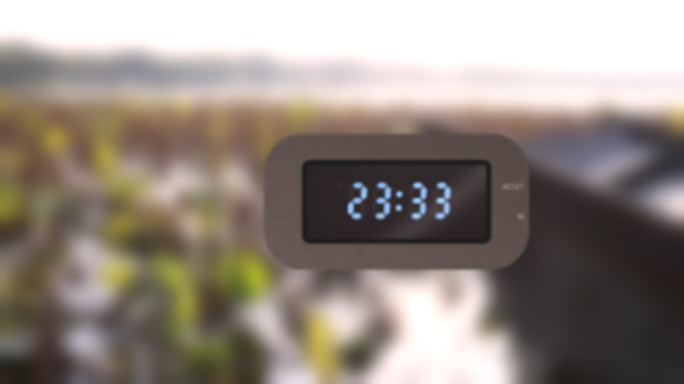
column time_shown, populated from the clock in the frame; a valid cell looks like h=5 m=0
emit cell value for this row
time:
h=23 m=33
